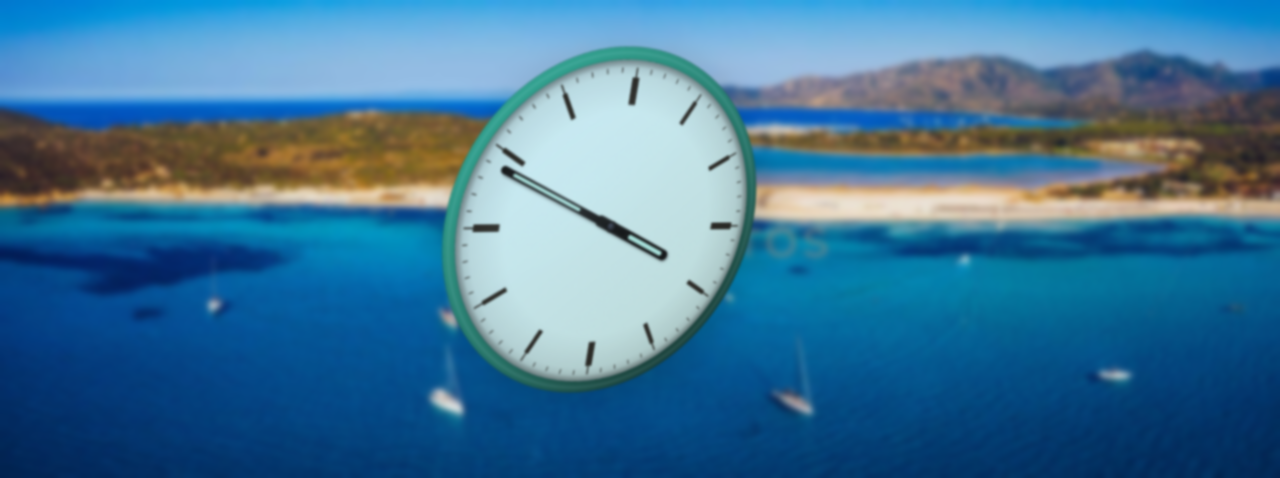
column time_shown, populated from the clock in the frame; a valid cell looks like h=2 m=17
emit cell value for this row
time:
h=3 m=49
